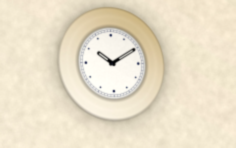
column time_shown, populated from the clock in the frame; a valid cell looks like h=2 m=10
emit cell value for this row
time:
h=10 m=10
